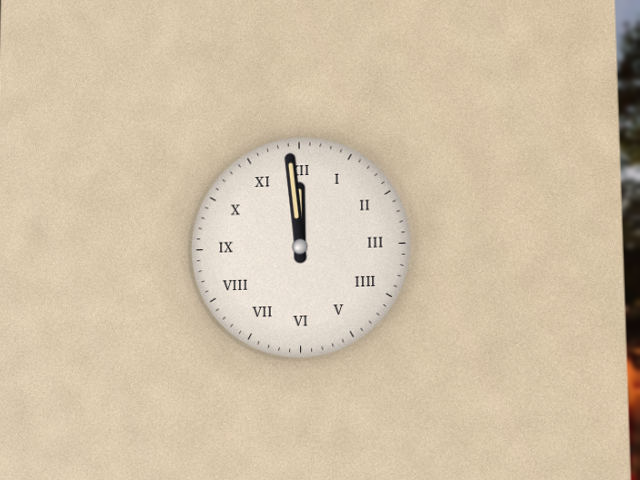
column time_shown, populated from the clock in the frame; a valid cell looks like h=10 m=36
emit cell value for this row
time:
h=11 m=59
